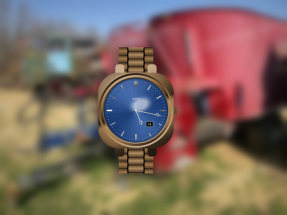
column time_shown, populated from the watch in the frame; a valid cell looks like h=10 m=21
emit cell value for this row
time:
h=5 m=17
